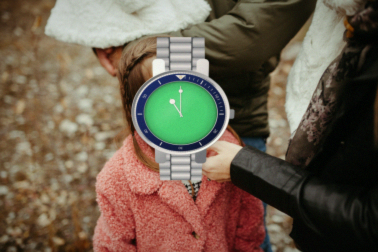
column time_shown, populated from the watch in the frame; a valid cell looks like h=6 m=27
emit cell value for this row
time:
h=11 m=0
